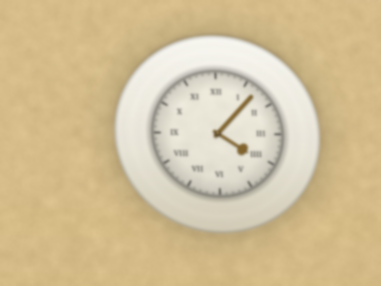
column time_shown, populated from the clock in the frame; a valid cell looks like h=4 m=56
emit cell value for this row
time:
h=4 m=7
